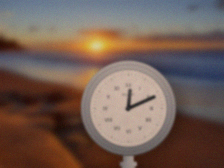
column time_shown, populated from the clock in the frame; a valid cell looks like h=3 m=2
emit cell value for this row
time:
h=12 m=11
